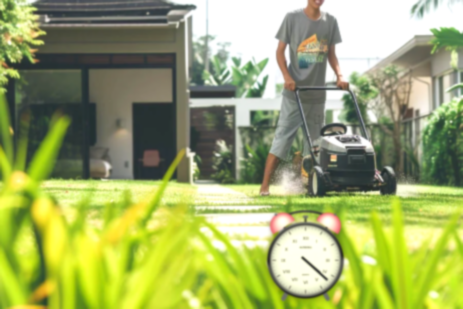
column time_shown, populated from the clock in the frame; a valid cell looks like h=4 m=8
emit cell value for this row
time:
h=4 m=22
